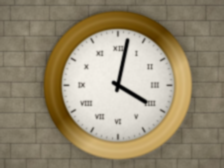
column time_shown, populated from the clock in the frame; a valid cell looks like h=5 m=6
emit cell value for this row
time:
h=4 m=2
